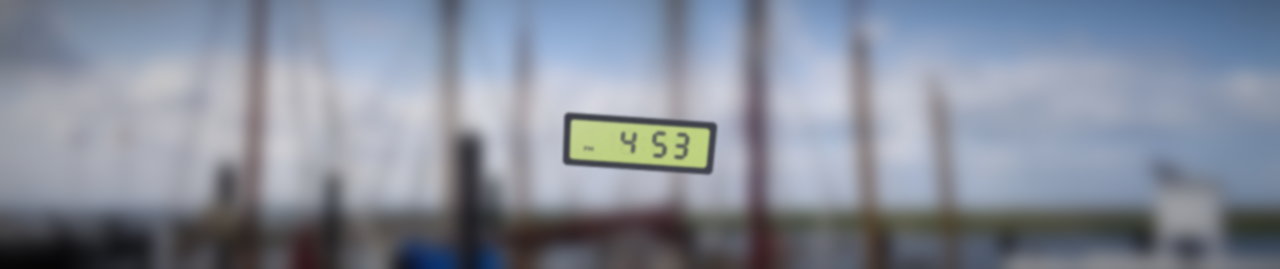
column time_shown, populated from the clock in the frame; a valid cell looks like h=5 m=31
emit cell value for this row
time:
h=4 m=53
